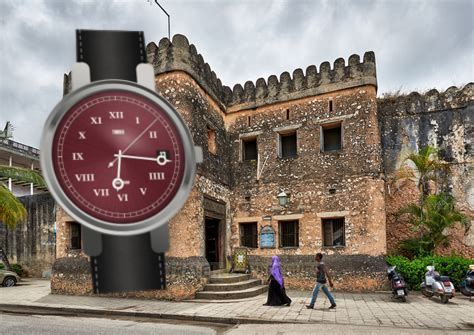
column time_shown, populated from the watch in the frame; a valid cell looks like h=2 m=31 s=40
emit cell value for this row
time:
h=6 m=16 s=8
